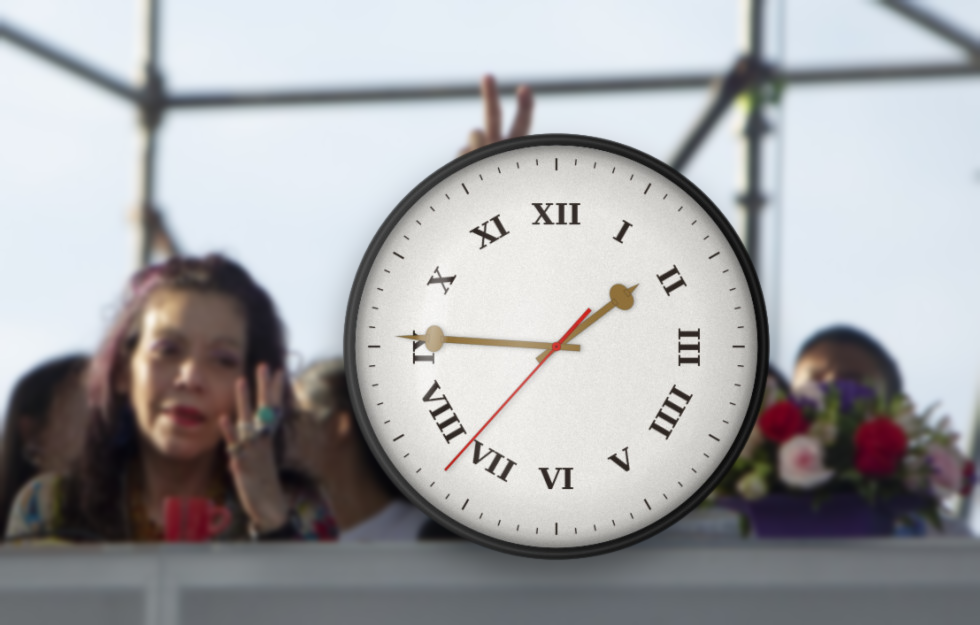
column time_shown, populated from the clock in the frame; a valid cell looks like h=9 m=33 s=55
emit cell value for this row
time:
h=1 m=45 s=37
